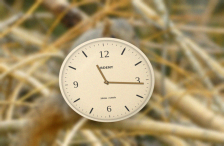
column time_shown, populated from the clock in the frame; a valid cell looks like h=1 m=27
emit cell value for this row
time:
h=11 m=16
